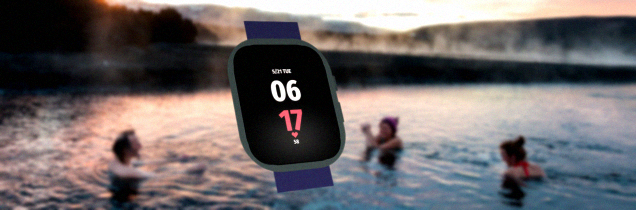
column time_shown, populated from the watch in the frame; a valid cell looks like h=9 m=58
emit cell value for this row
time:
h=6 m=17
